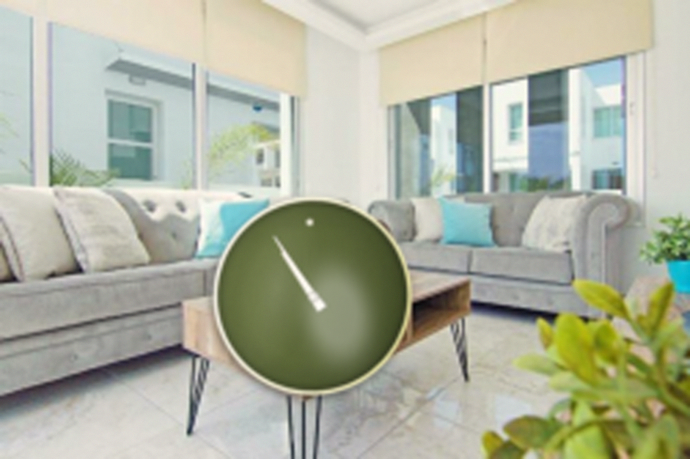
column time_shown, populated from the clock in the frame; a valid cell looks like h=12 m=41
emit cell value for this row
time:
h=10 m=55
